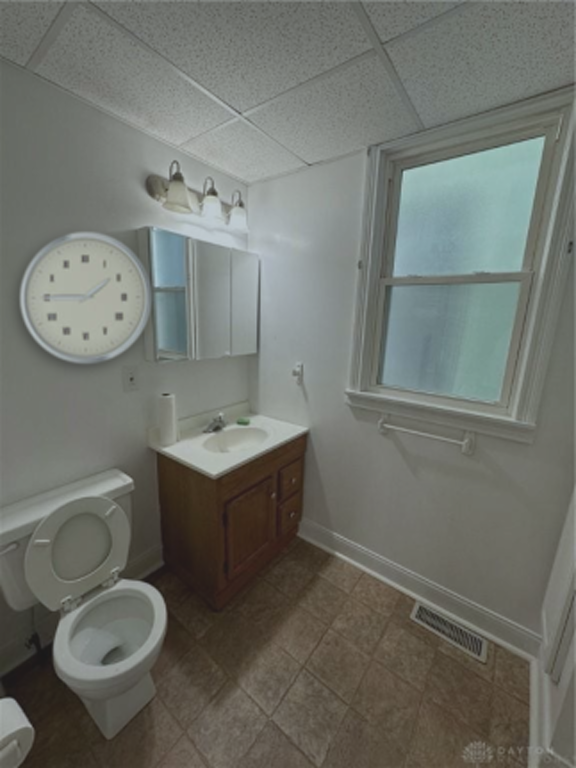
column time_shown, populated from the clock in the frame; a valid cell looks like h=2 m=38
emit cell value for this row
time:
h=1 m=45
